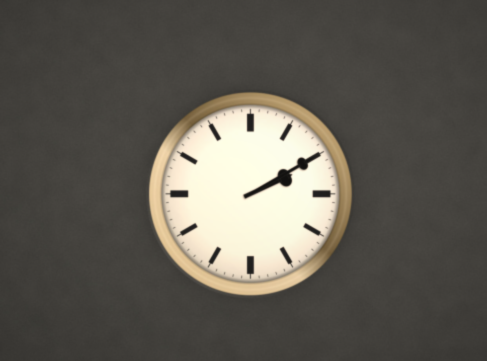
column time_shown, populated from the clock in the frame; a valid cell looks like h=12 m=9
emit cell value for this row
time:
h=2 m=10
